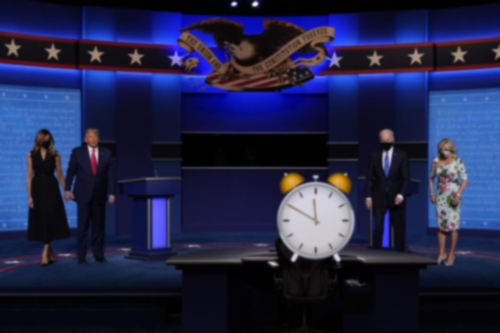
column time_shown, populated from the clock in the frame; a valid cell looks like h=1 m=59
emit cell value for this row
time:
h=11 m=50
